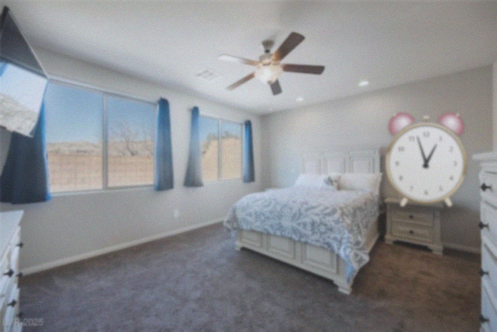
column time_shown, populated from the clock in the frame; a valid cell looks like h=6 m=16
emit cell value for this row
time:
h=12 m=57
